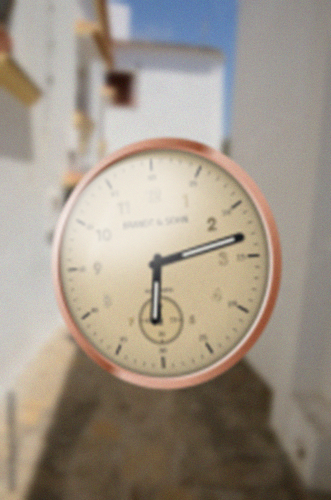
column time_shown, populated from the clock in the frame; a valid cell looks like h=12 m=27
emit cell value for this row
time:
h=6 m=13
